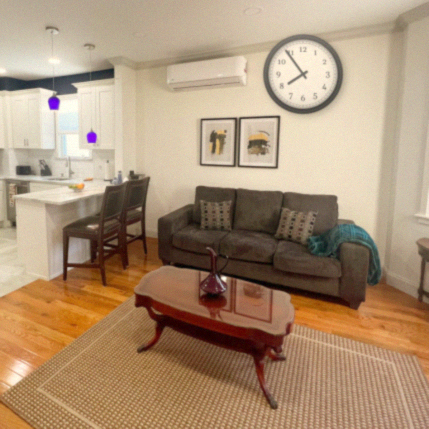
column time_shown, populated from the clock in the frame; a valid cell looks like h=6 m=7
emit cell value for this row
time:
h=7 m=54
